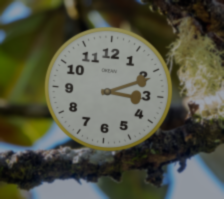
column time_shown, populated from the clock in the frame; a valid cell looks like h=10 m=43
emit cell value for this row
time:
h=3 m=11
